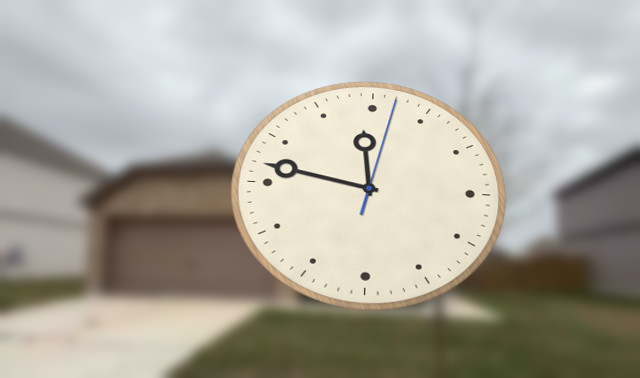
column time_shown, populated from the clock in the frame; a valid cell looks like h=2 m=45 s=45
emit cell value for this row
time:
h=11 m=47 s=2
